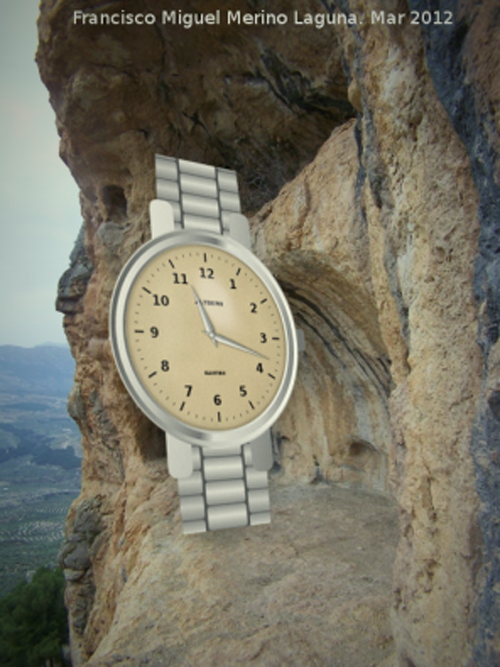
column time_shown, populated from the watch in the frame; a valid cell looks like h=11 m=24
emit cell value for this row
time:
h=11 m=18
